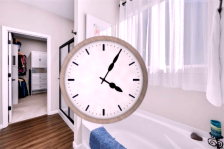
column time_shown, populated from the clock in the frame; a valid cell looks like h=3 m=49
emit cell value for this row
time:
h=4 m=5
